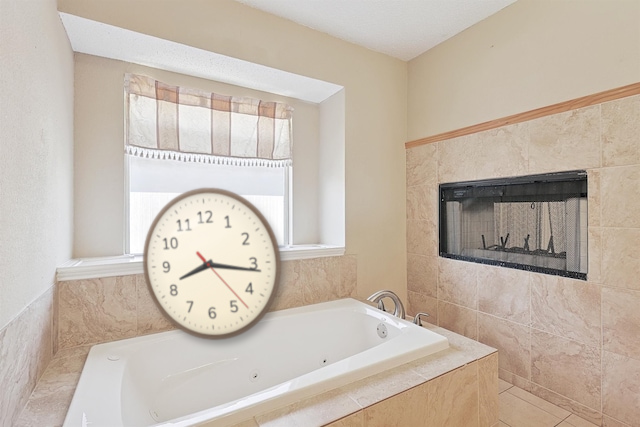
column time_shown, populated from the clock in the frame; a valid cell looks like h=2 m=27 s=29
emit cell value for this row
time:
h=8 m=16 s=23
